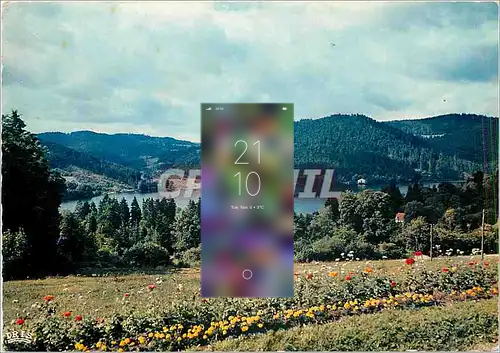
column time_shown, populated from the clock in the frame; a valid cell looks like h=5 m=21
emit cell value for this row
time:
h=21 m=10
